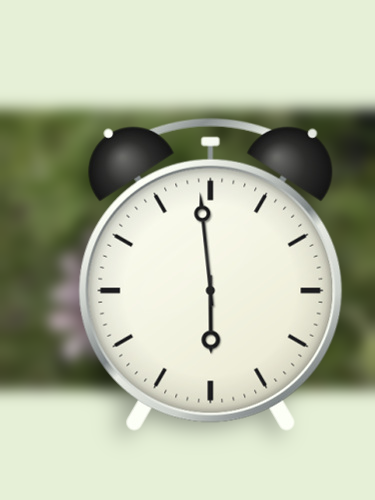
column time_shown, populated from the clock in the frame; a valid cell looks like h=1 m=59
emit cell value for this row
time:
h=5 m=59
